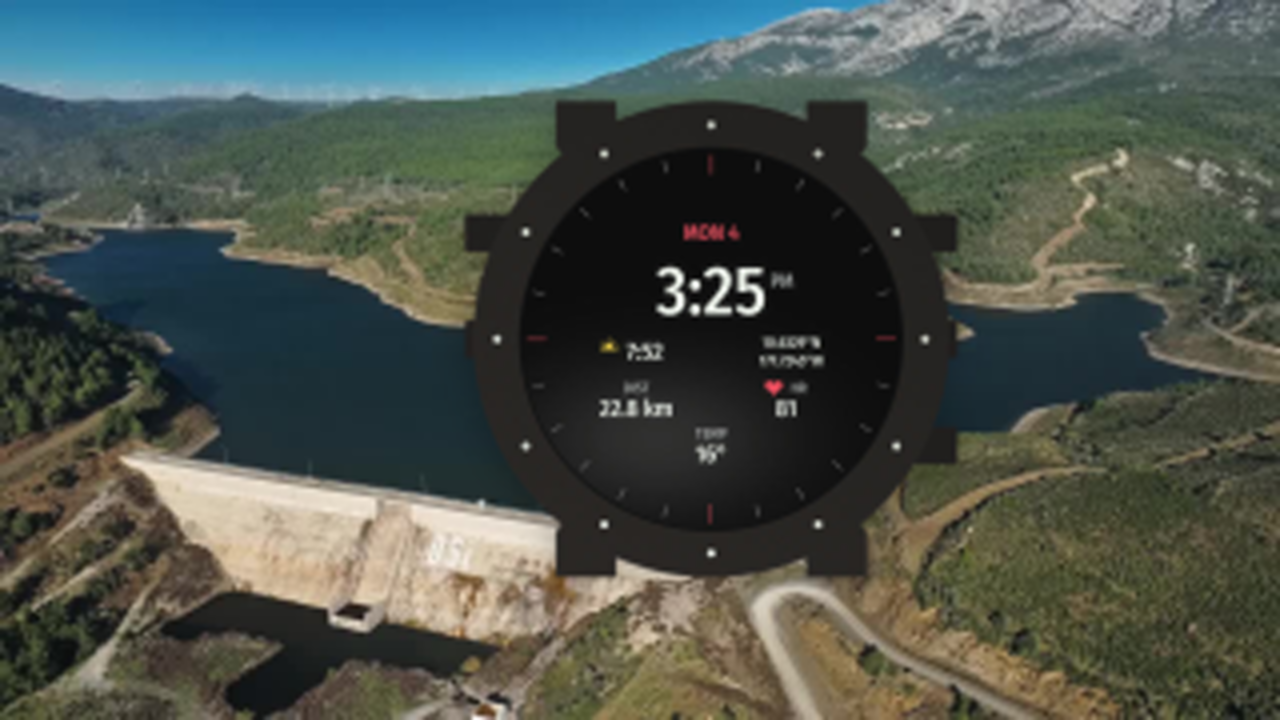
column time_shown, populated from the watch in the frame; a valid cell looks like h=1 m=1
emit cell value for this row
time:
h=3 m=25
